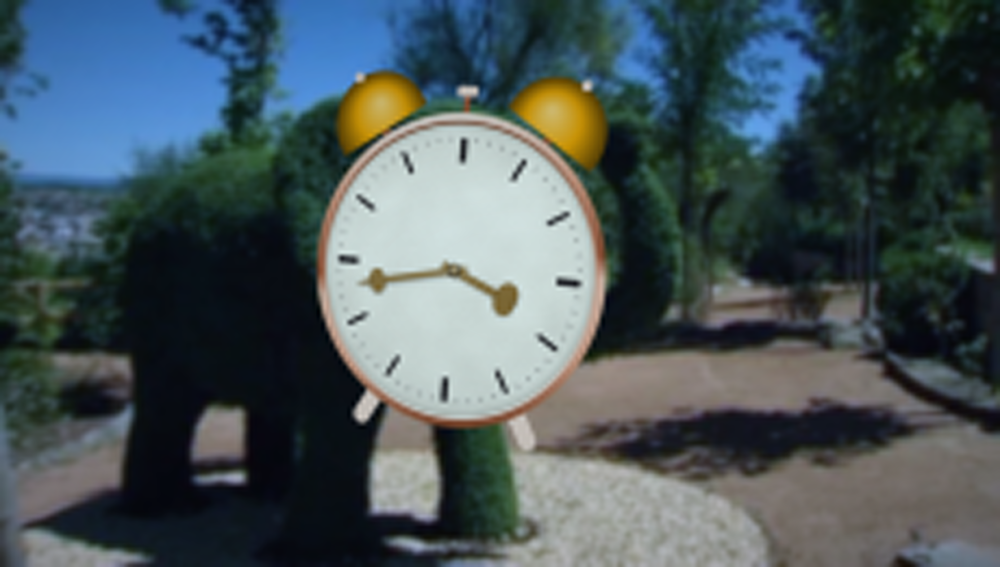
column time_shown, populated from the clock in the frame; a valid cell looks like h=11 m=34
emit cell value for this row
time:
h=3 m=43
